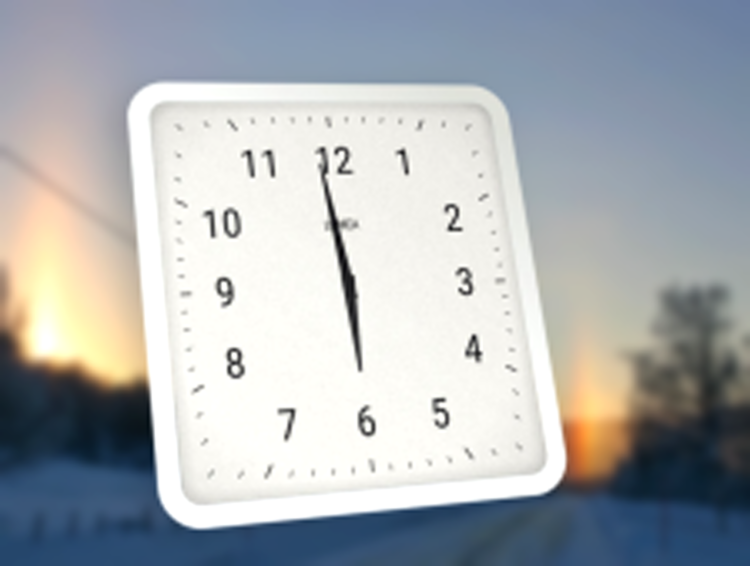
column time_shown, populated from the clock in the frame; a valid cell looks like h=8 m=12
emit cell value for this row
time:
h=5 m=59
